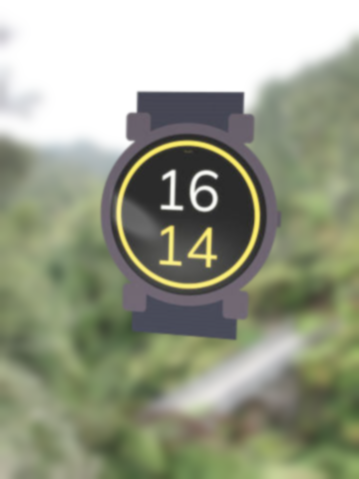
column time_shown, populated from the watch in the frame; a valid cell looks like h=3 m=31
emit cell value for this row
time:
h=16 m=14
